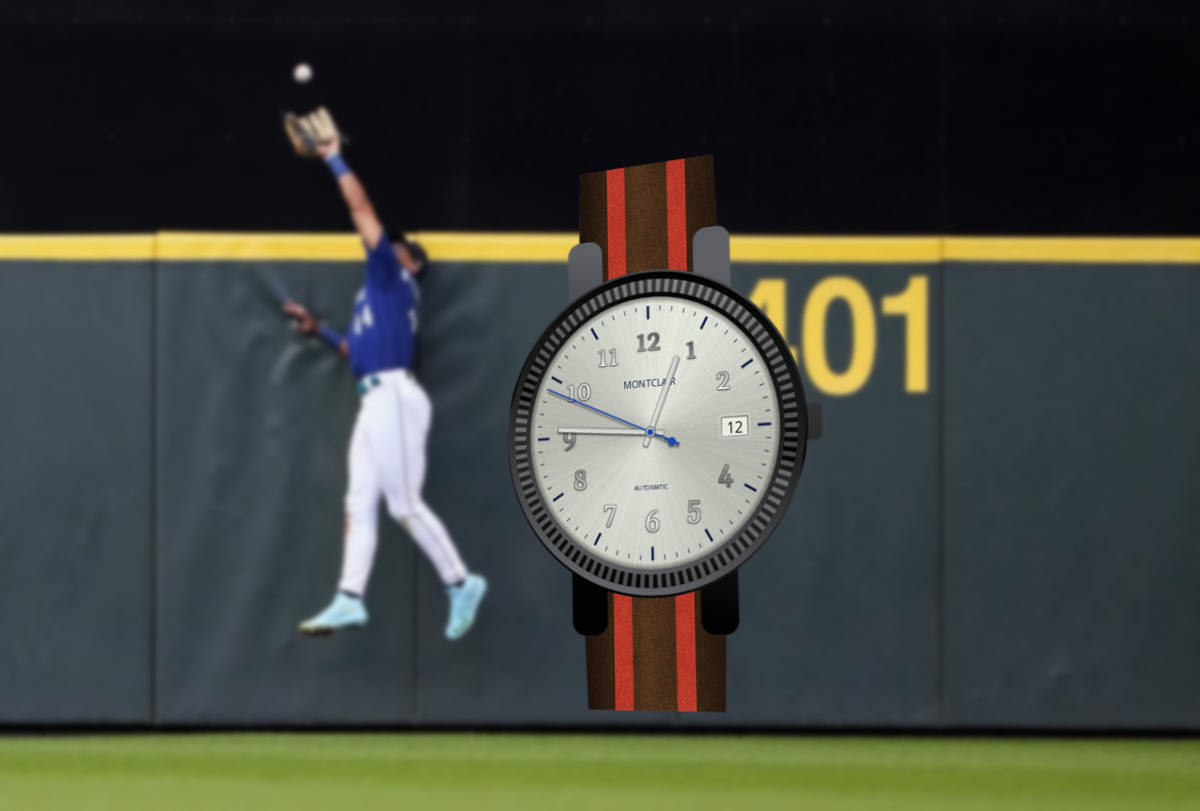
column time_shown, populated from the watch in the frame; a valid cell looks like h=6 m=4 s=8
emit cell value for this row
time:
h=12 m=45 s=49
